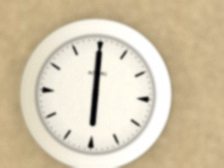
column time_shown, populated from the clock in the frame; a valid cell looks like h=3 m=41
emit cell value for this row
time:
h=6 m=0
